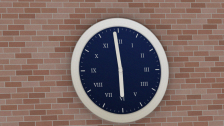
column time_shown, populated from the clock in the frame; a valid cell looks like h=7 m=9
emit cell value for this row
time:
h=5 m=59
